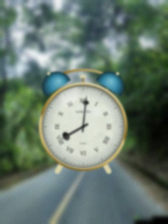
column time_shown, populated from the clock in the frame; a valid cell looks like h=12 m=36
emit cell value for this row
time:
h=8 m=1
